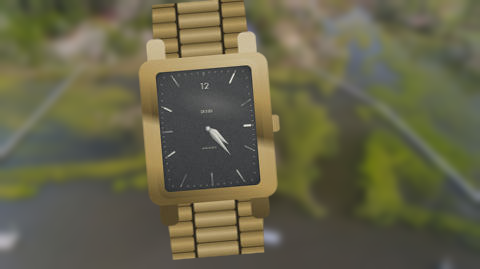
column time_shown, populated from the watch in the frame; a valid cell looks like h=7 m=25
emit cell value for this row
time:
h=4 m=24
